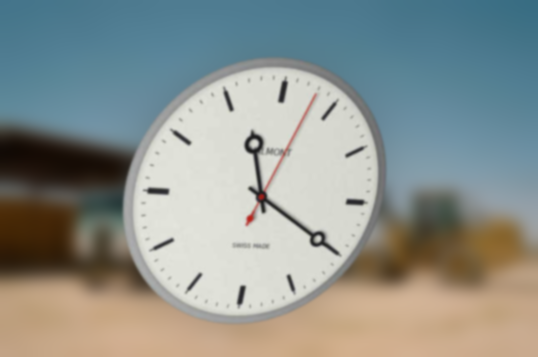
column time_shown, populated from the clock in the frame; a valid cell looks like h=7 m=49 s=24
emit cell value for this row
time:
h=11 m=20 s=3
